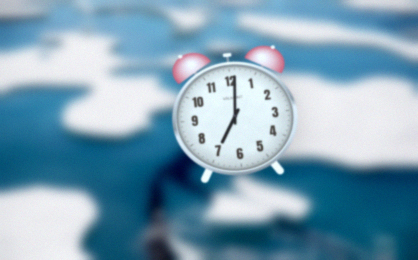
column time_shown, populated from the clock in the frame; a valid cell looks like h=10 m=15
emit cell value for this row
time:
h=7 m=1
